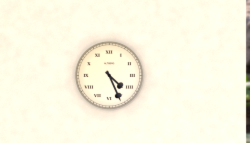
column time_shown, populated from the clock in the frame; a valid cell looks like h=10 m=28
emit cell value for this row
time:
h=4 m=26
